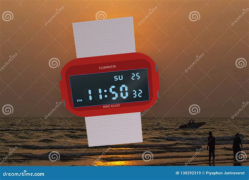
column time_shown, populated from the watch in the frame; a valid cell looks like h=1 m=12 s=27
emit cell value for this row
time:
h=11 m=50 s=32
